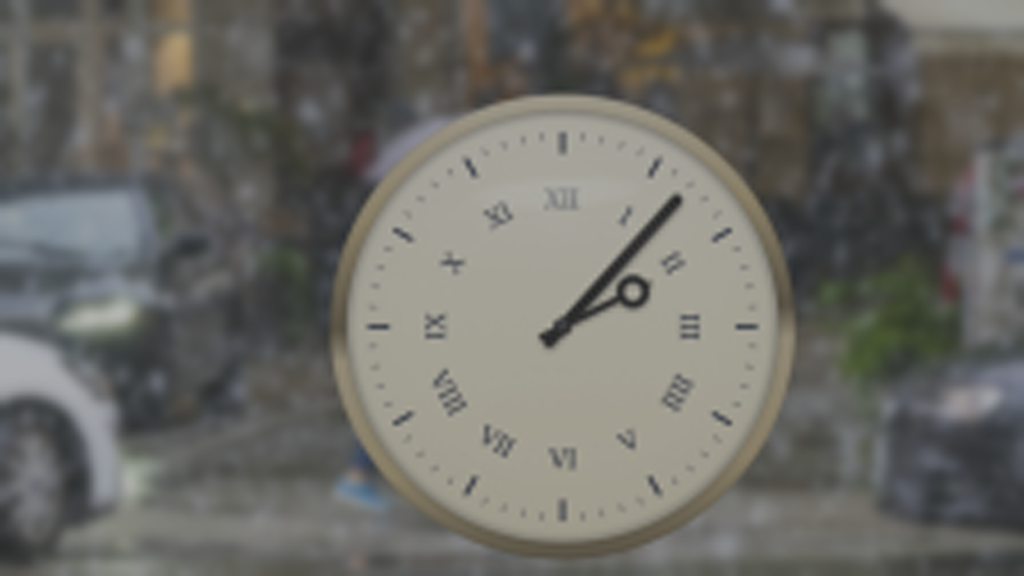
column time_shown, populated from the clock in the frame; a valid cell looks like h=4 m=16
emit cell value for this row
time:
h=2 m=7
